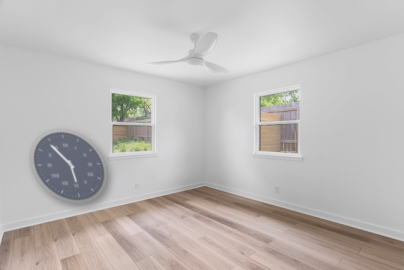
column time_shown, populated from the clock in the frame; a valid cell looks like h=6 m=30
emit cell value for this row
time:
h=5 m=54
